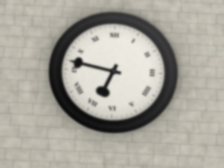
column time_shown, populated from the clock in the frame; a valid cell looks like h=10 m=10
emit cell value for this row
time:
h=6 m=47
